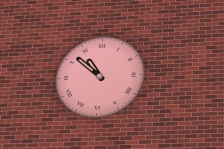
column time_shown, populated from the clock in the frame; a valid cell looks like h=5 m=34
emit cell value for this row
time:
h=10 m=52
